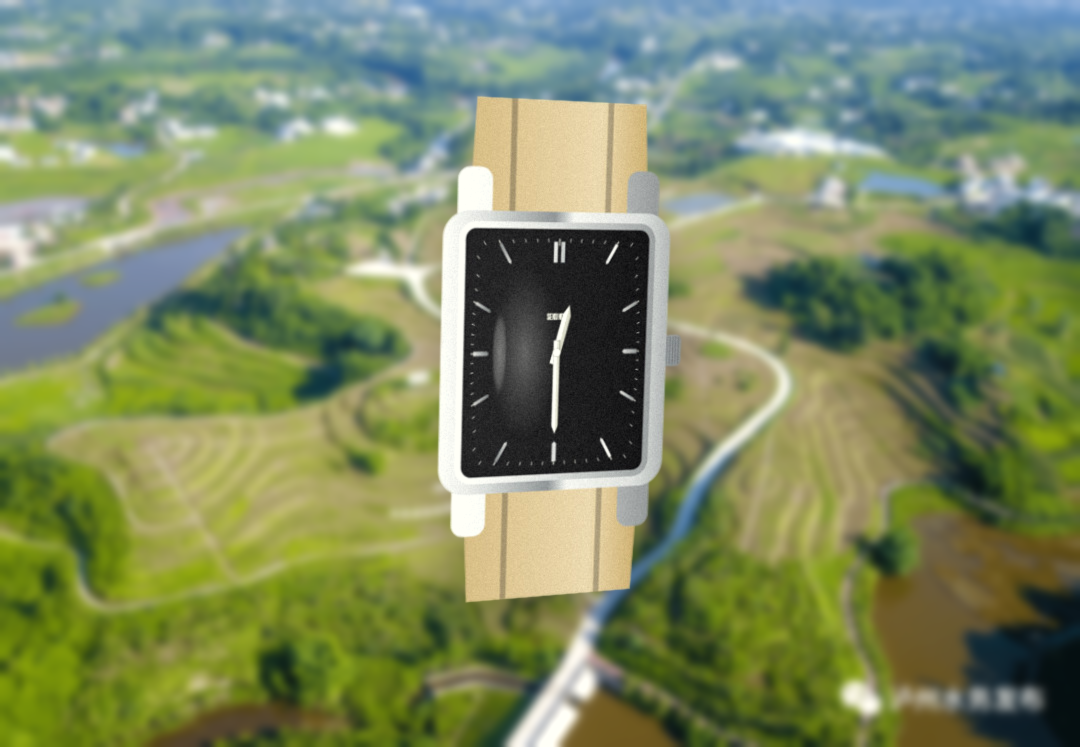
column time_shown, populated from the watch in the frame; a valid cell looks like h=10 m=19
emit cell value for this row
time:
h=12 m=30
